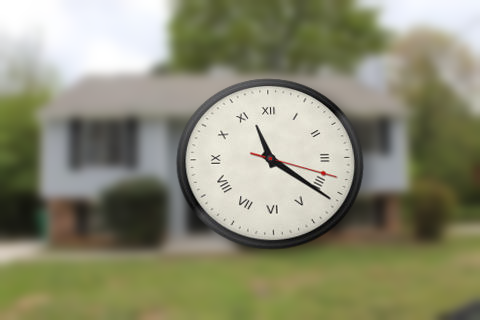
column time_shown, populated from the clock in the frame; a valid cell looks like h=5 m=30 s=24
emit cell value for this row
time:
h=11 m=21 s=18
